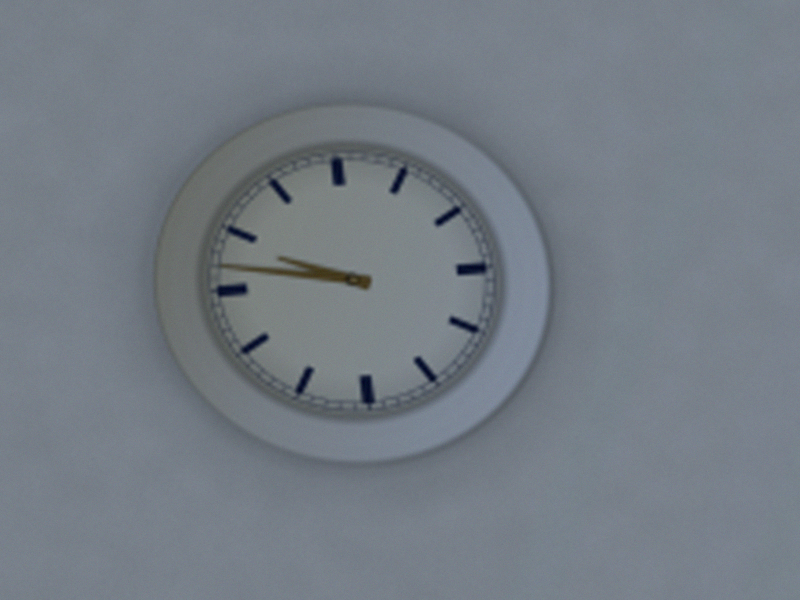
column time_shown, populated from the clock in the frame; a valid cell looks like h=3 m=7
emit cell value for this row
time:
h=9 m=47
